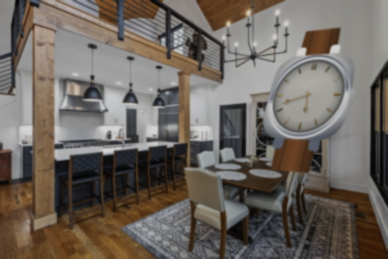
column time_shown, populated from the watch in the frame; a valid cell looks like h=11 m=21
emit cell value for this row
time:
h=5 m=42
